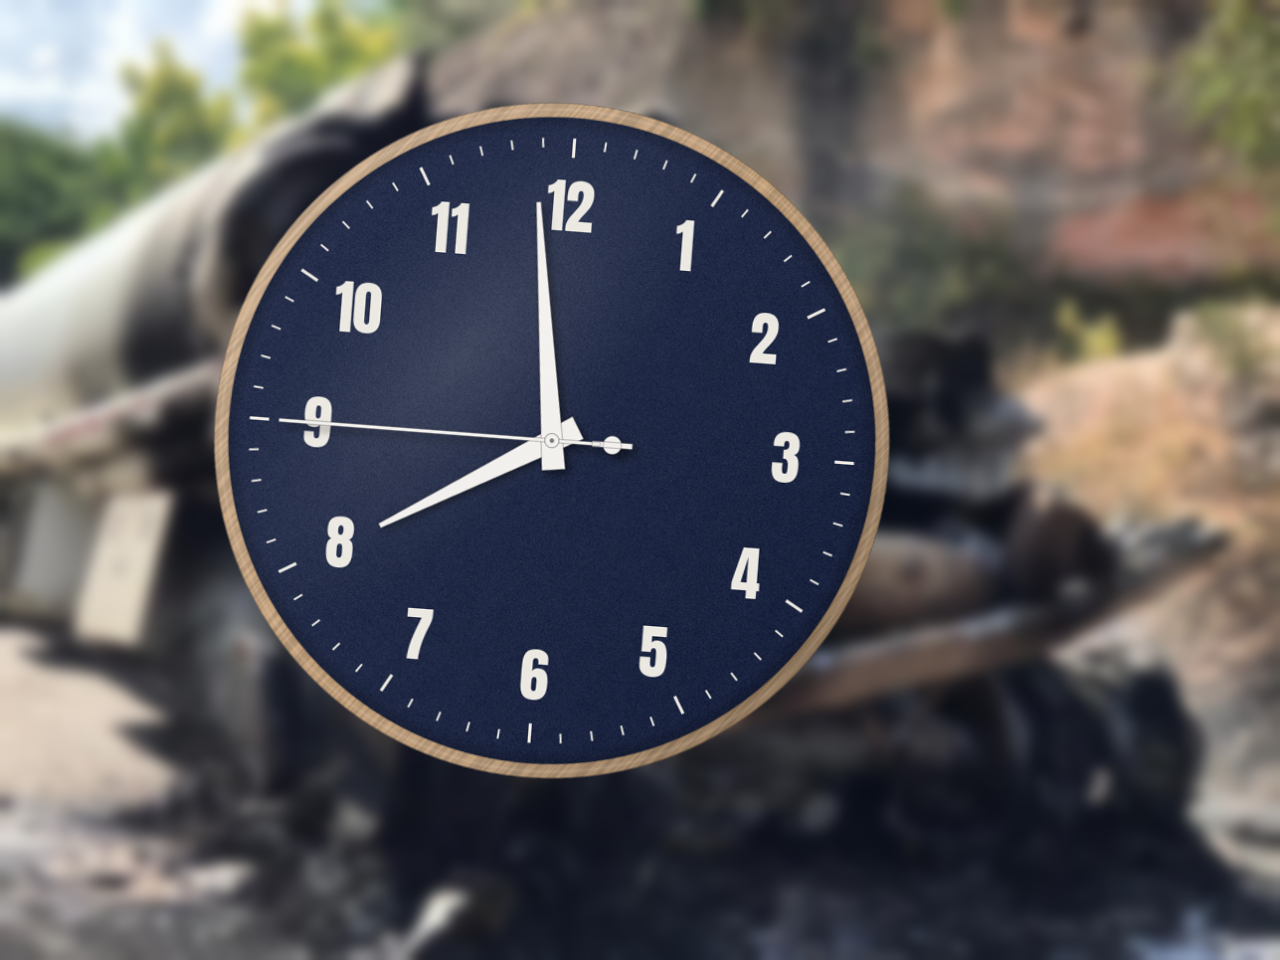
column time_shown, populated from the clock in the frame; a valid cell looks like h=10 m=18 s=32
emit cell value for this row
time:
h=7 m=58 s=45
